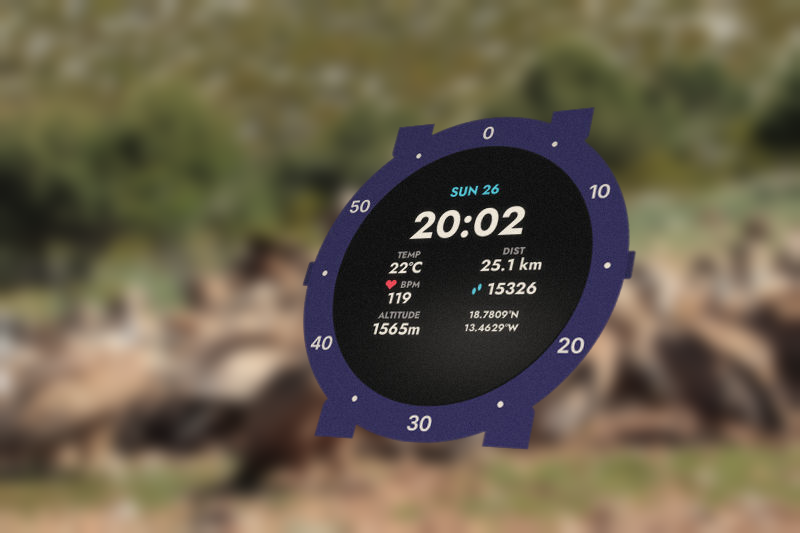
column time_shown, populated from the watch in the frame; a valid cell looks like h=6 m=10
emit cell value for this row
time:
h=20 m=2
